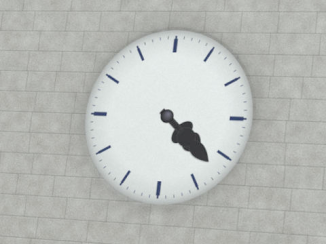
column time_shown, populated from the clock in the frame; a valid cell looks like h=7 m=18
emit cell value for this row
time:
h=4 m=22
